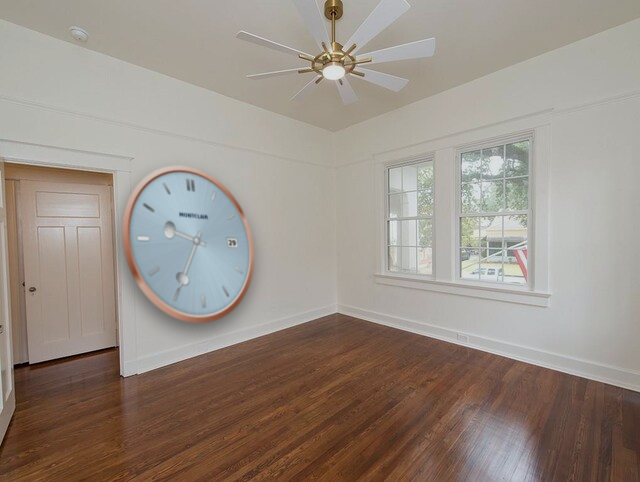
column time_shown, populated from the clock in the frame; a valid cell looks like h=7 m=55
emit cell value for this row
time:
h=9 m=35
